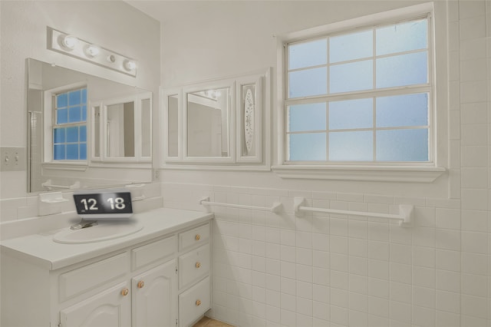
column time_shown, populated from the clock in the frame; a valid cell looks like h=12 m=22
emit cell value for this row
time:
h=12 m=18
